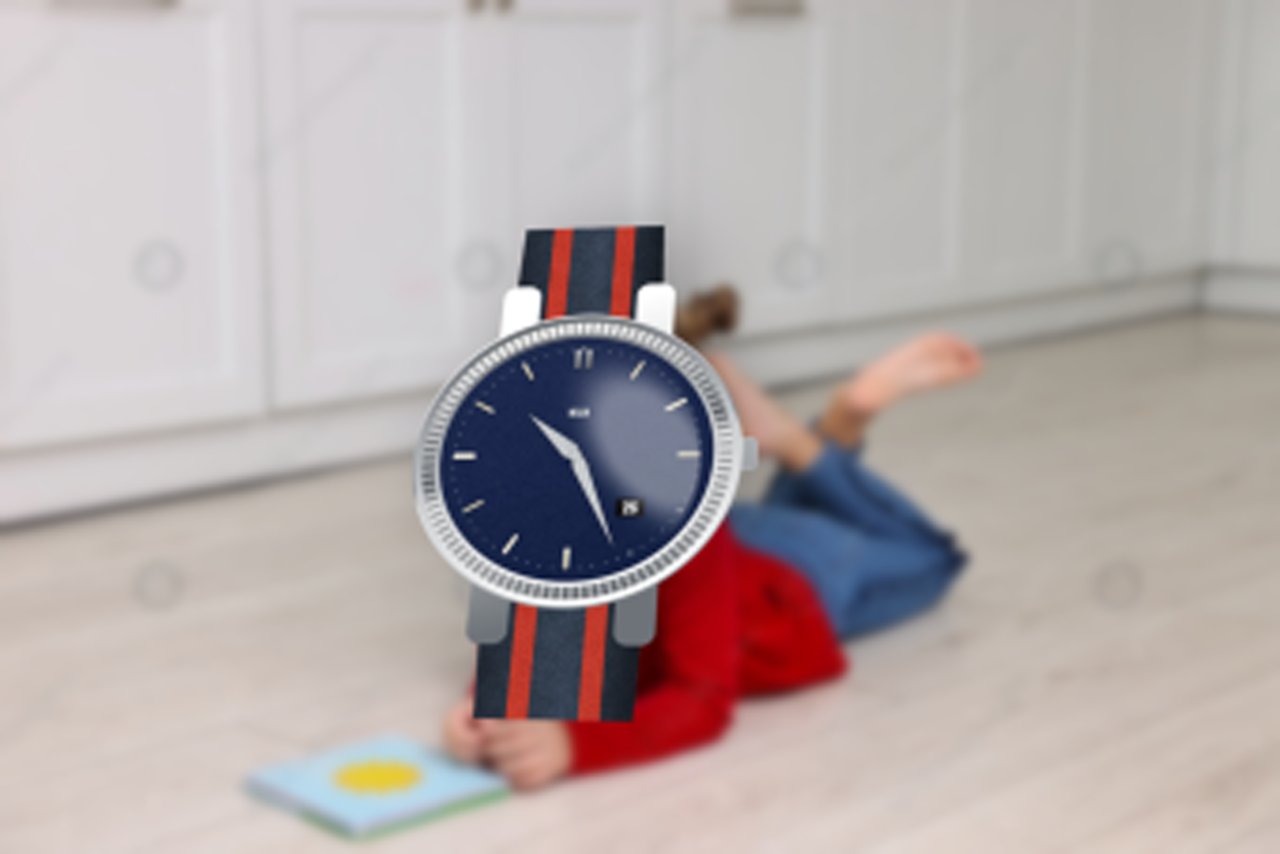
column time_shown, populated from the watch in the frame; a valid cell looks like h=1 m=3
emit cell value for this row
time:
h=10 m=26
